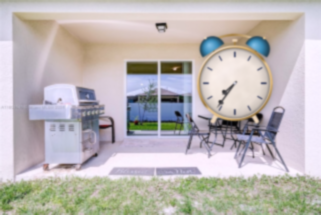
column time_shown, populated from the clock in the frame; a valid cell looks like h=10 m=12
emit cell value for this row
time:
h=7 m=36
